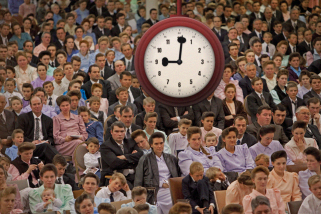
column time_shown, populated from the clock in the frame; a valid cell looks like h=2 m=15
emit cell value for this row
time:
h=9 m=1
